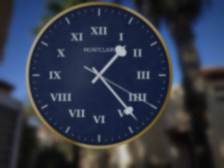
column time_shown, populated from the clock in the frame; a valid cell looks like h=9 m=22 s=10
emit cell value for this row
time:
h=1 m=23 s=20
